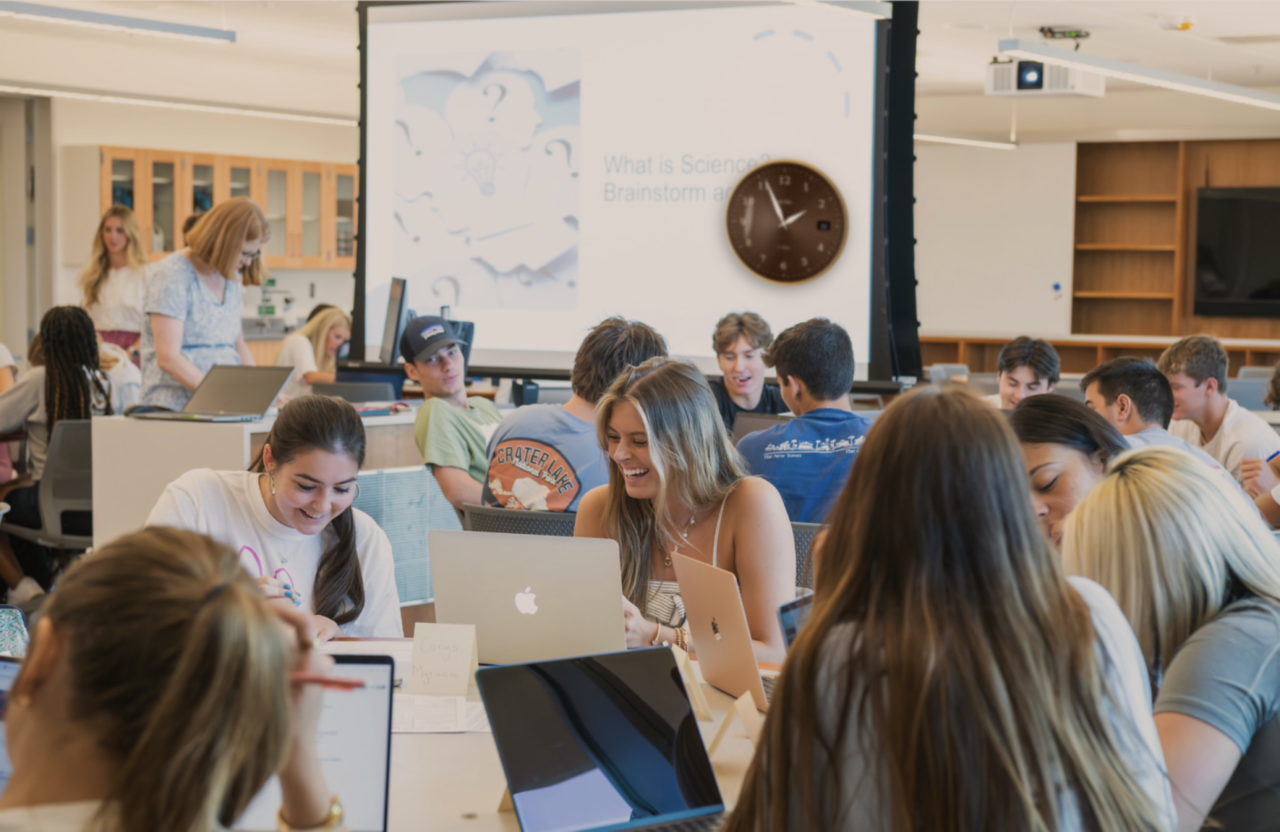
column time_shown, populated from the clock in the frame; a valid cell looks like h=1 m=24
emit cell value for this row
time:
h=1 m=56
